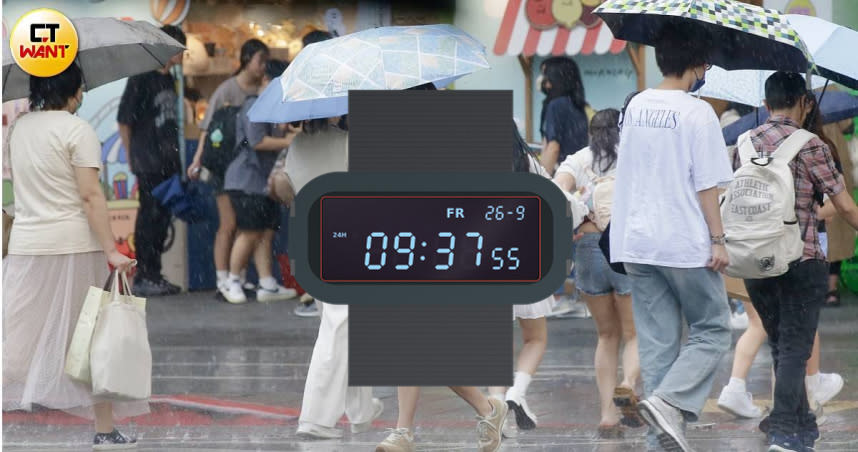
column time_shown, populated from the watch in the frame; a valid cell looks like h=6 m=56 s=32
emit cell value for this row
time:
h=9 m=37 s=55
